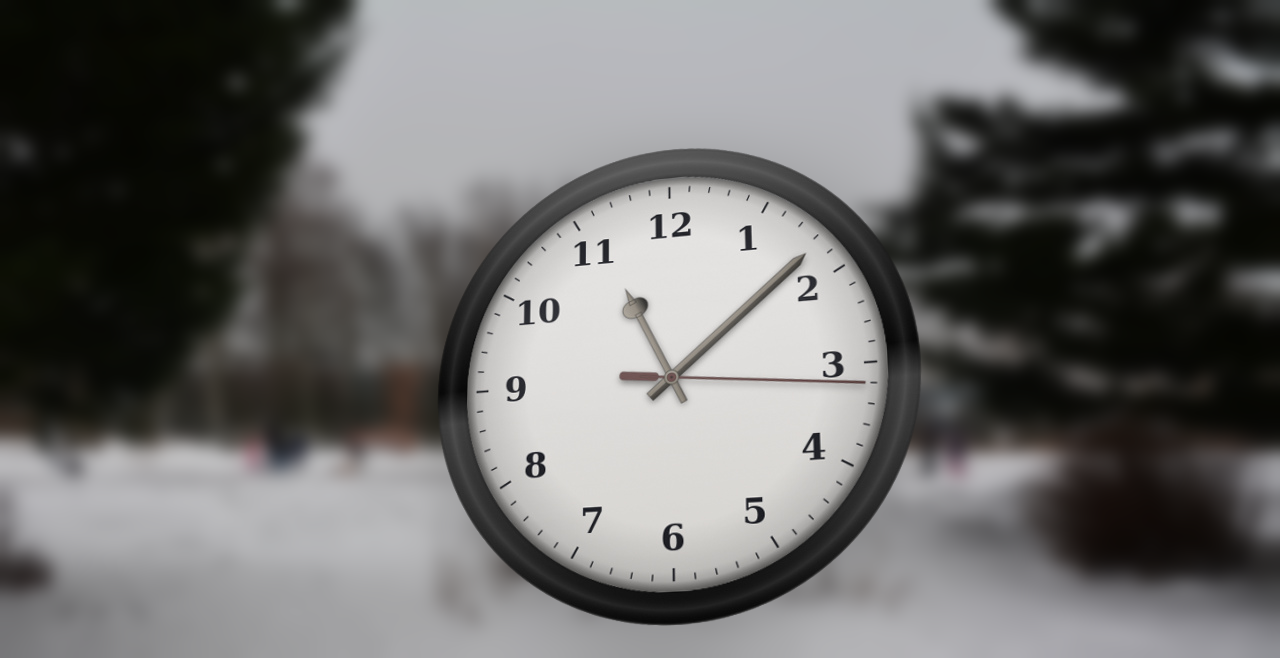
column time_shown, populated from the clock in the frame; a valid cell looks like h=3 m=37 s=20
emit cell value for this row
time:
h=11 m=8 s=16
